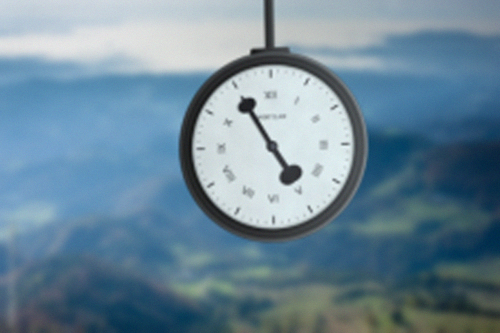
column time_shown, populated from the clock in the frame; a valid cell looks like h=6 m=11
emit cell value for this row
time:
h=4 m=55
